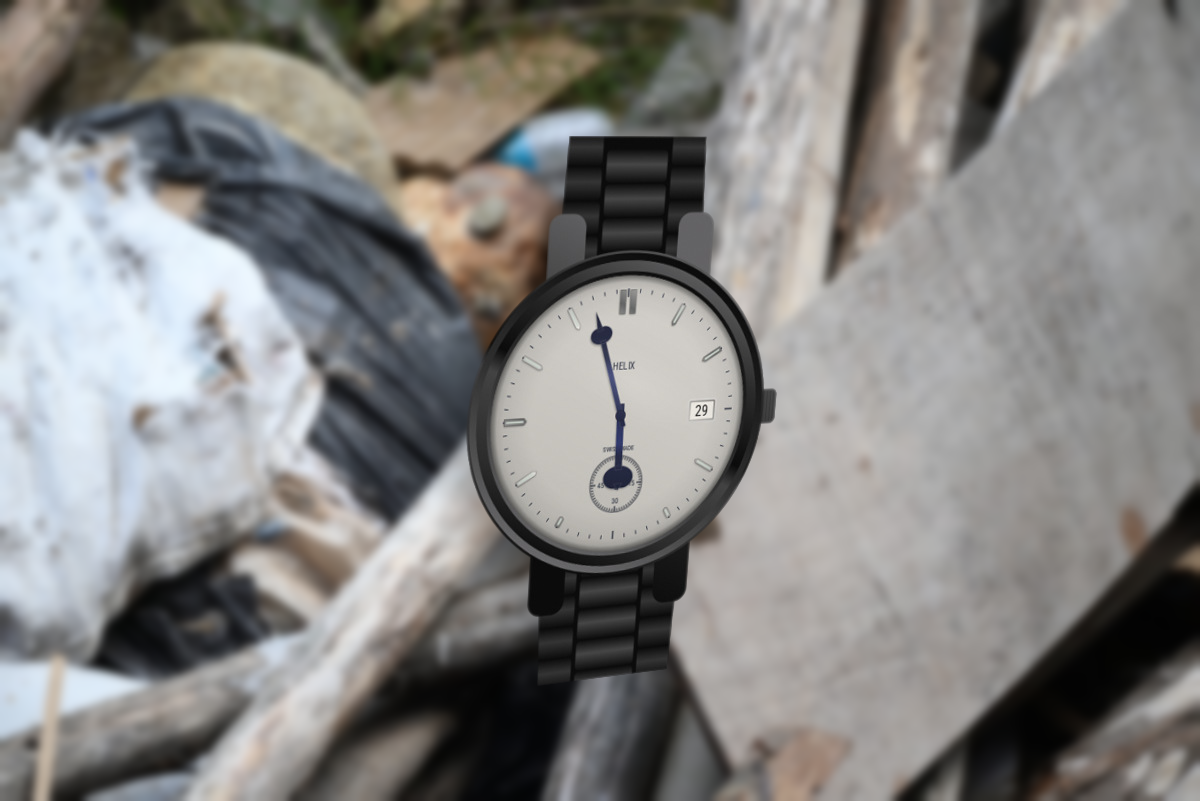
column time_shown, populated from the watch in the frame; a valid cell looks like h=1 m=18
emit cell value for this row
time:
h=5 m=57
